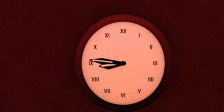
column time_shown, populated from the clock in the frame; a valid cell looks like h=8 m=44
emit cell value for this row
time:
h=8 m=46
